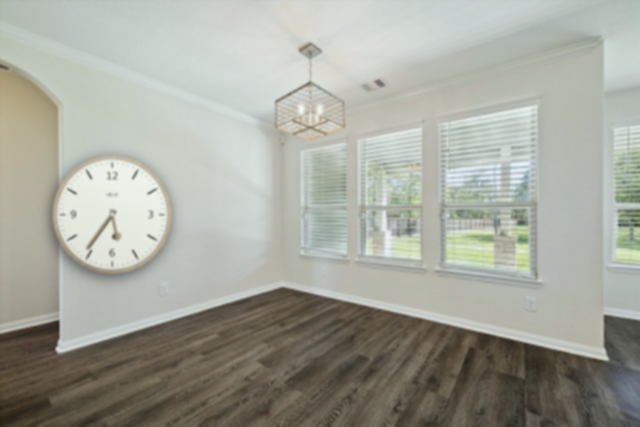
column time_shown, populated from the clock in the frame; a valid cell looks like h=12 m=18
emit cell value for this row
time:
h=5 m=36
